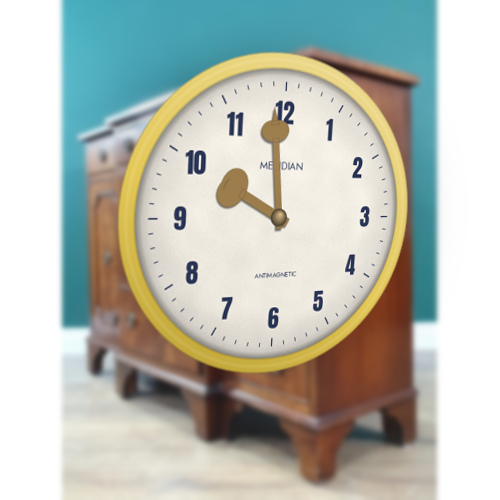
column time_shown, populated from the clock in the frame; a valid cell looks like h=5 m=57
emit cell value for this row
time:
h=9 m=59
